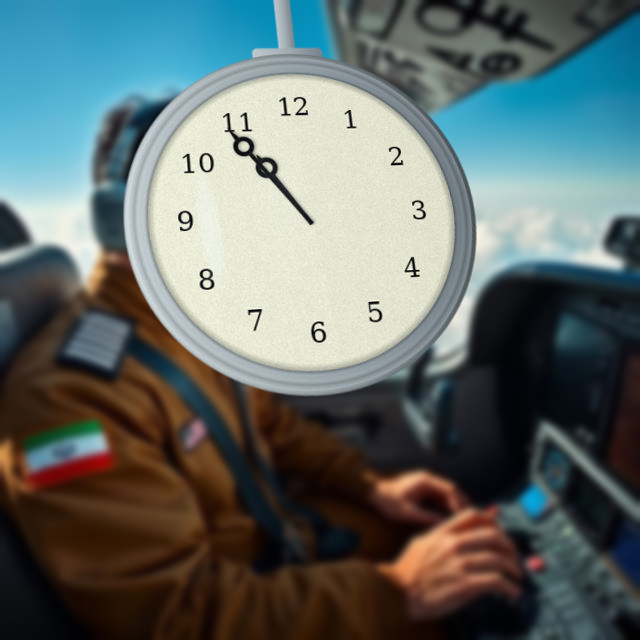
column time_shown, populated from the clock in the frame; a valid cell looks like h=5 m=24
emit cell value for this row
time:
h=10 m=54
